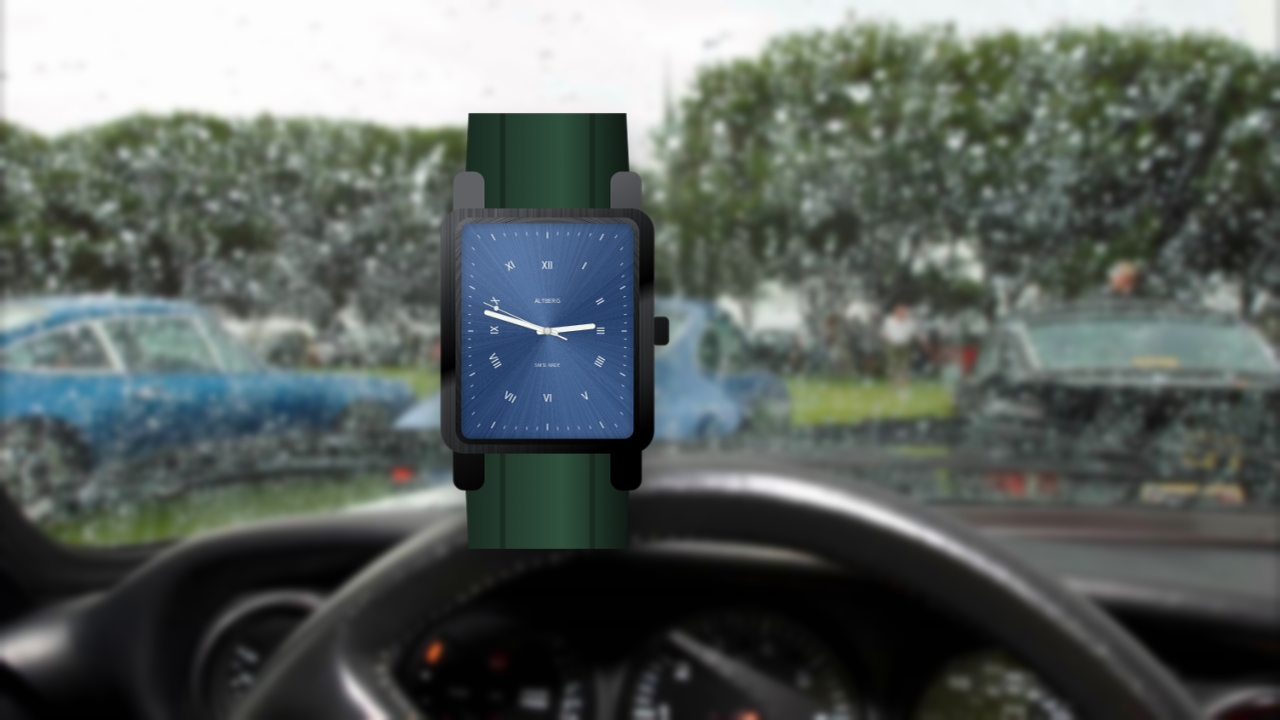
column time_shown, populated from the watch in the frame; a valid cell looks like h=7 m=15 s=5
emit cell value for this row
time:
h=2 m=47 s=49
